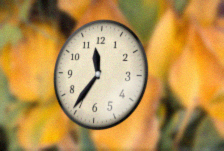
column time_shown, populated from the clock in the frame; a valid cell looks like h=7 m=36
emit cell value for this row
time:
h=11 m=36
